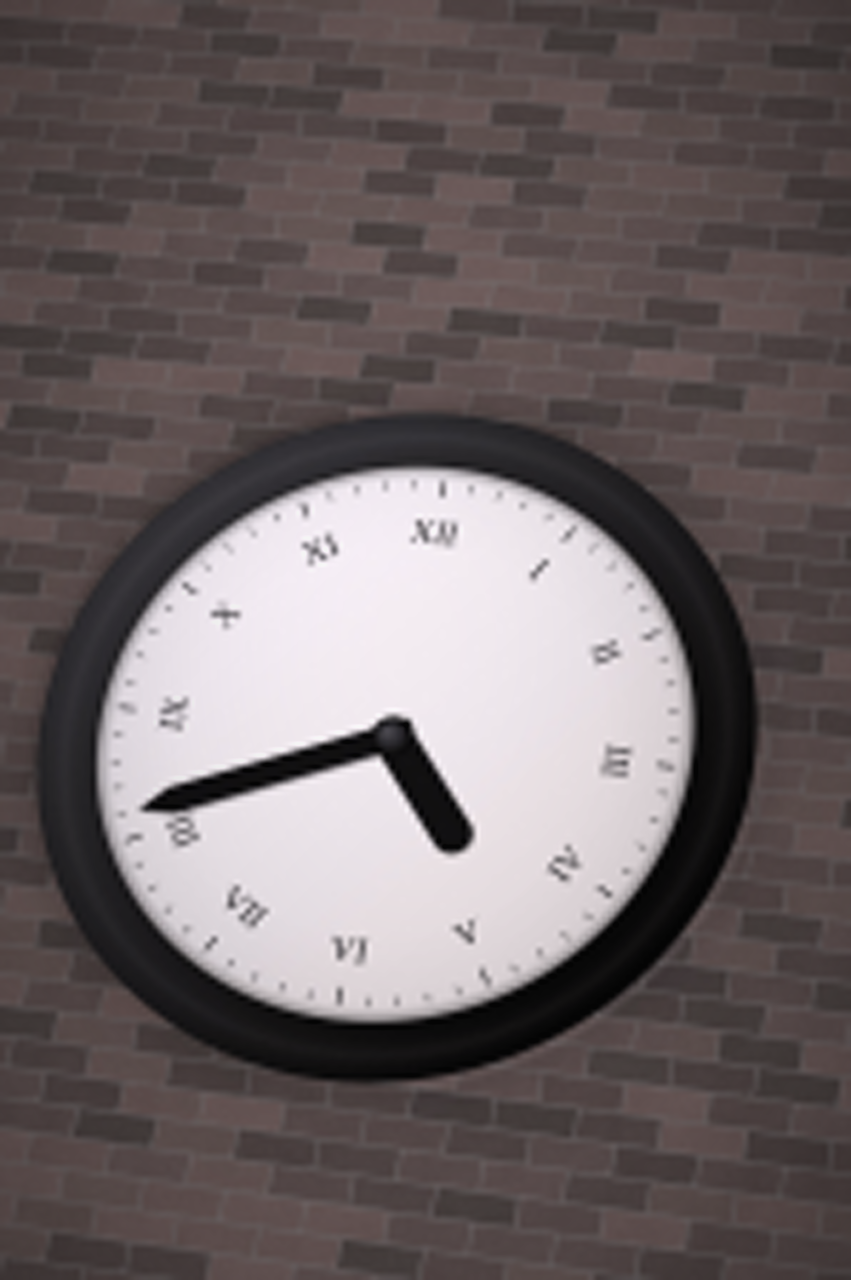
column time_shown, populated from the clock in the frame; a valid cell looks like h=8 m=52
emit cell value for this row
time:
h=4 m=41
